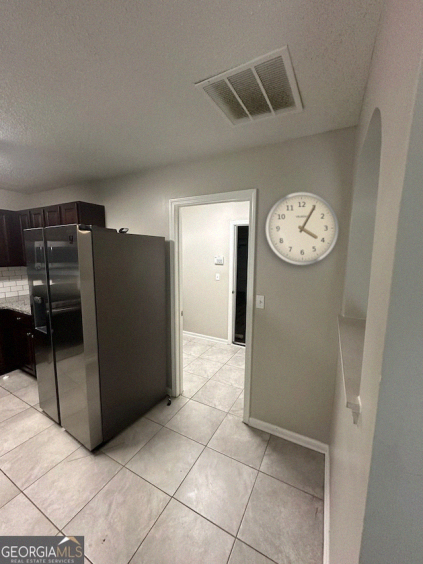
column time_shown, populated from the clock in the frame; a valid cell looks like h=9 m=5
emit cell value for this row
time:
h=4 m=5
